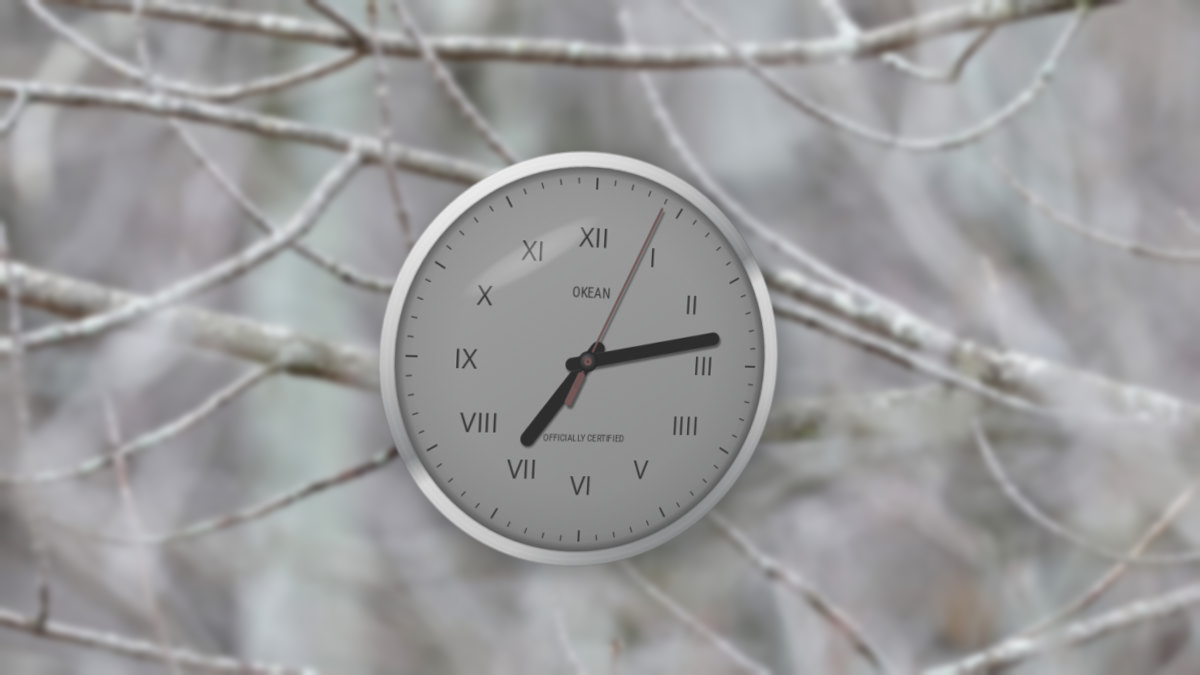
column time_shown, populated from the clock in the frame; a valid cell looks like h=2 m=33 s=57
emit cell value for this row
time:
h=7 m=13 s=4
